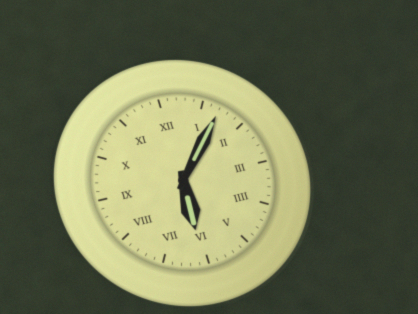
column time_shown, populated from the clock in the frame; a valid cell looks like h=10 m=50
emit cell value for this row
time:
h=6 m=7
